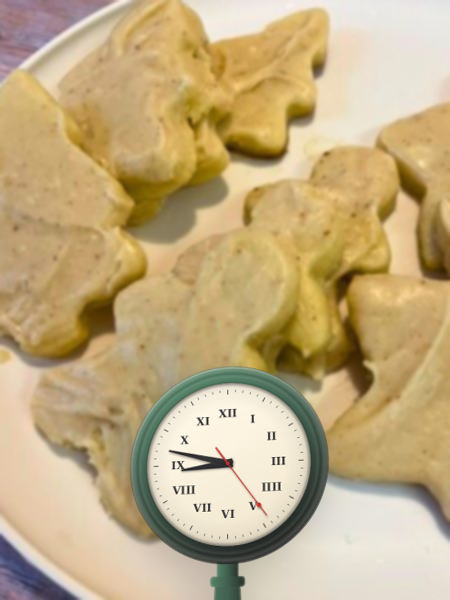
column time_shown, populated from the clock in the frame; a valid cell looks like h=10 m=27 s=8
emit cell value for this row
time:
h=8 m=47 s=24
